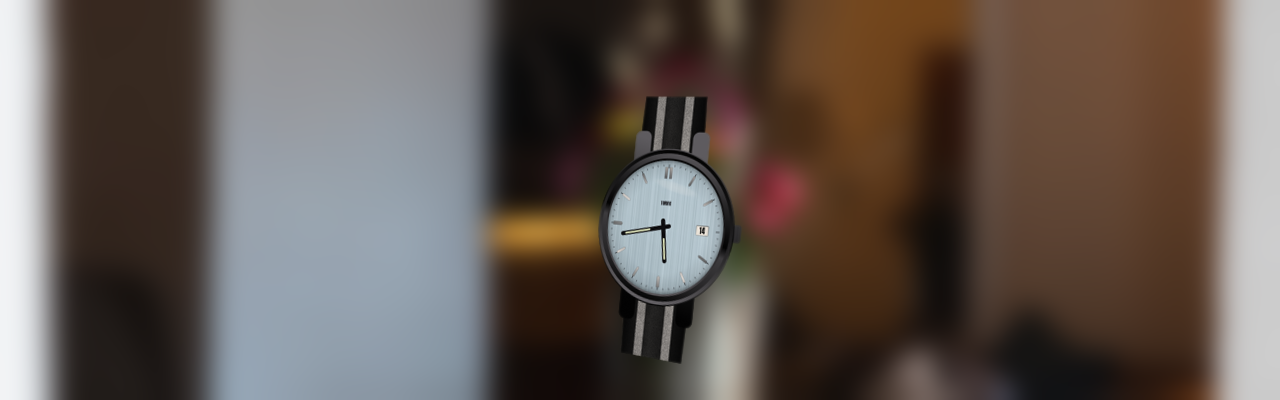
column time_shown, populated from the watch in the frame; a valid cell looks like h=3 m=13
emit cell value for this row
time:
h=5 m=43
